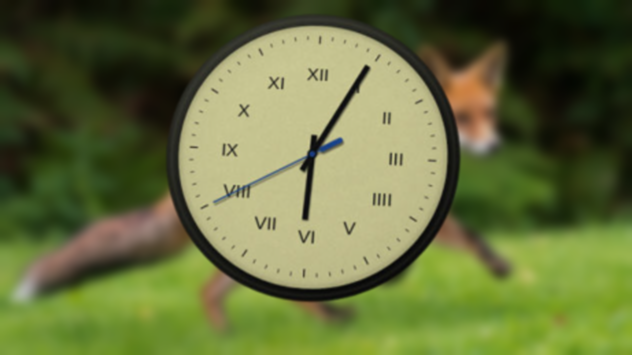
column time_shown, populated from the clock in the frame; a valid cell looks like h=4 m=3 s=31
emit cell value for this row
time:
h=6 m=4 s=40
